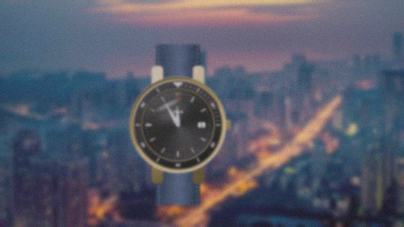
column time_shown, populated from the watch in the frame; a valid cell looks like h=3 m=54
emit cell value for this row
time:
h=11 m=55
